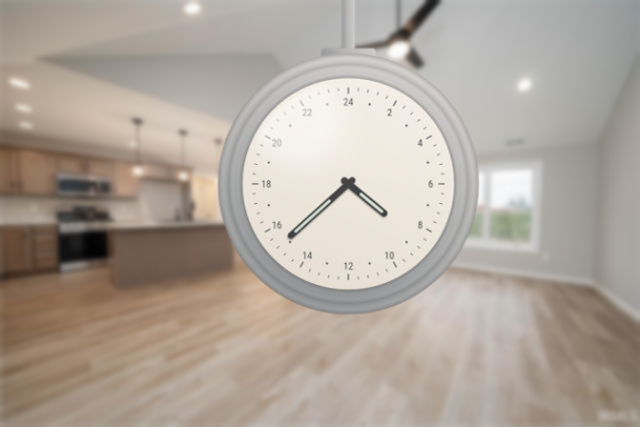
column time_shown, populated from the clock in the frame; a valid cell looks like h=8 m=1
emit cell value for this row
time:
h=8 m=38
